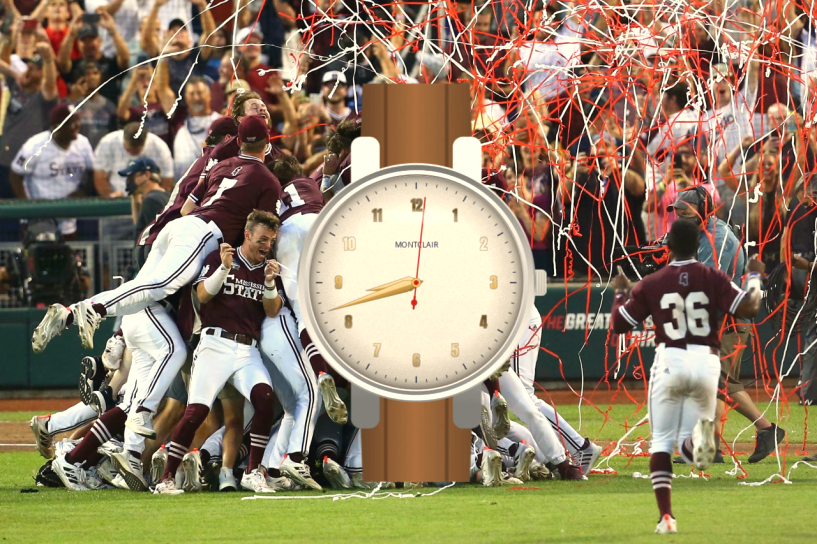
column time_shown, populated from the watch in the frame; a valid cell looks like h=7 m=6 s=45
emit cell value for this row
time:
h=8 m=42 s=1
